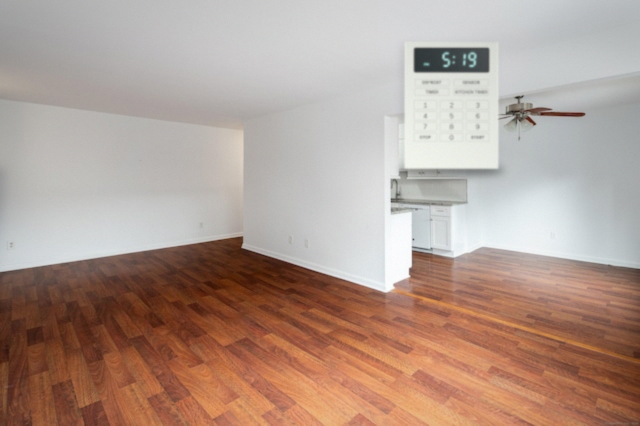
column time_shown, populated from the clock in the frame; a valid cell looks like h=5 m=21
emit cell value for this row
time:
h=5 m=19
